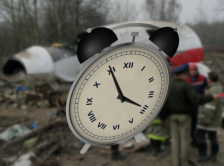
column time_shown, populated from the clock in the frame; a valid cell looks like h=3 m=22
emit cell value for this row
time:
h=3 m=55
